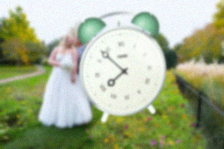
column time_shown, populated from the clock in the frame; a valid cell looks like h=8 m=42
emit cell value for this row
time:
h=7 m=53
